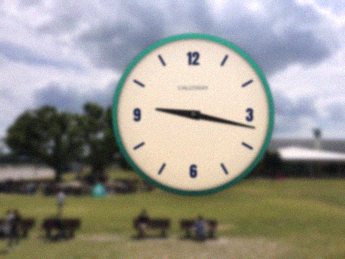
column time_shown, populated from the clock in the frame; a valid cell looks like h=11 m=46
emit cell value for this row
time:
h=9 m=17
